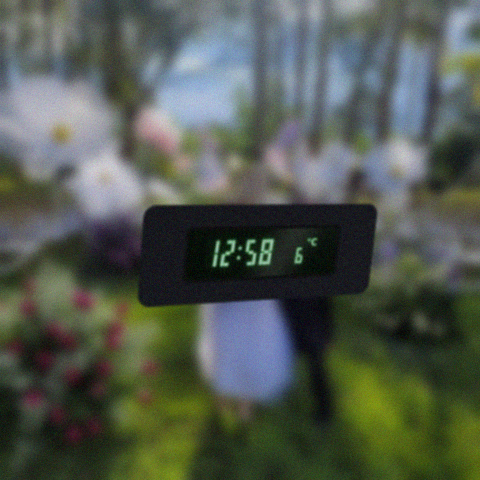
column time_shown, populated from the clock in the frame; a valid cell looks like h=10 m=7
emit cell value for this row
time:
h=12 m=58
